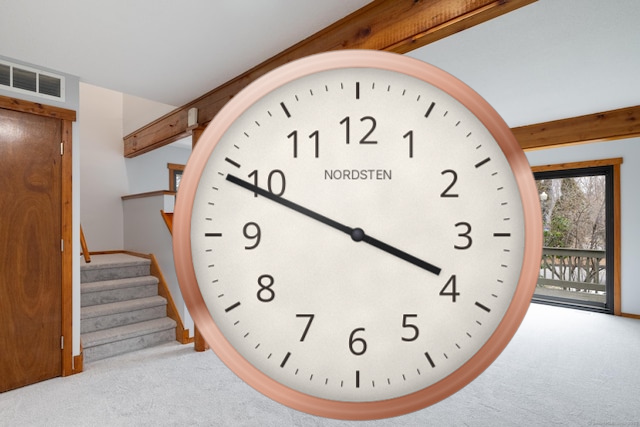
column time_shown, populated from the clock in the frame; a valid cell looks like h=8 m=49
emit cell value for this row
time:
h=3 m=49
